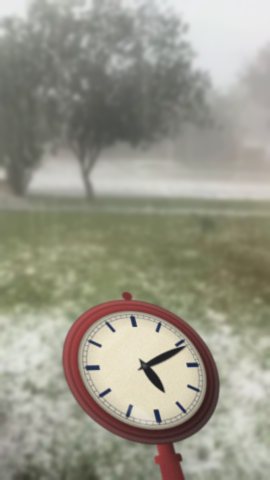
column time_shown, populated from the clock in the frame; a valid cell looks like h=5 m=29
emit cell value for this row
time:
h=5 m=11
